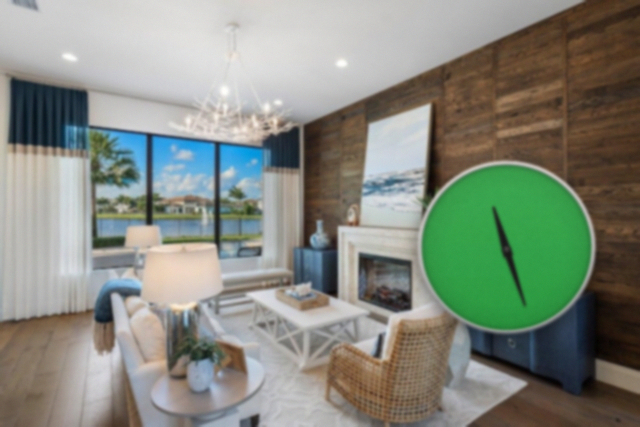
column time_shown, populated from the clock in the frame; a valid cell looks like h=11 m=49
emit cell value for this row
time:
h=11 m=27
